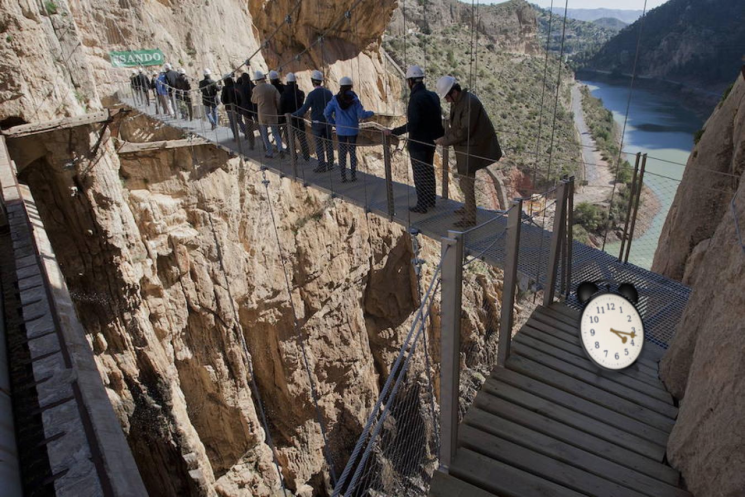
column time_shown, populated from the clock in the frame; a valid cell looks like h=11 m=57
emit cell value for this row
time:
h=4 m=17
